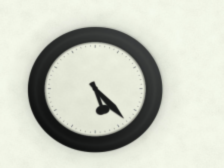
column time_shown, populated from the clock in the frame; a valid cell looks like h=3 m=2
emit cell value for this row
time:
h=5 m=23
